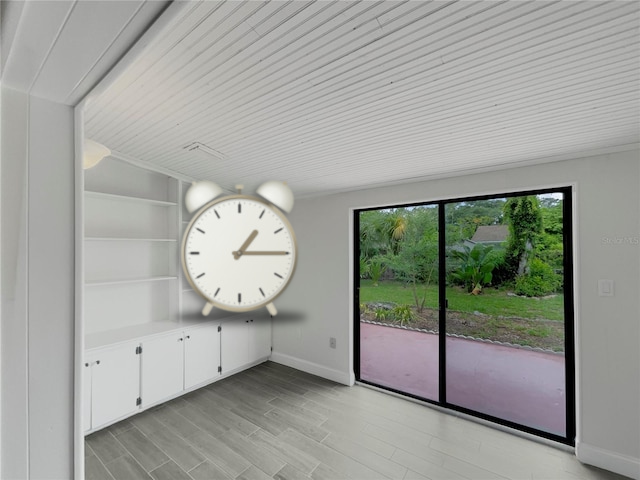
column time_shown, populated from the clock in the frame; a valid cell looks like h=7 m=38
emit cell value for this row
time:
h=1 m=15
